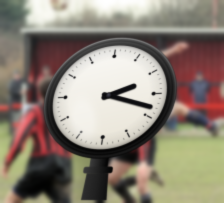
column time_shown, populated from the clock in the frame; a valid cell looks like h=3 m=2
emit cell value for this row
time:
h=2 m=18
